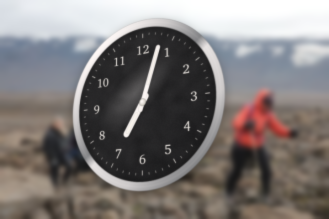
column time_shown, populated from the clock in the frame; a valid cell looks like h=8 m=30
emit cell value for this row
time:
h=7 m=3
